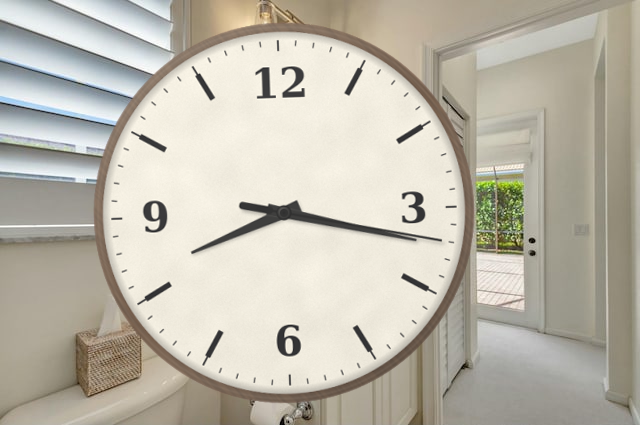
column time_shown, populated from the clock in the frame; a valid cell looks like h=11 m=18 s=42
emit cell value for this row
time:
h=8 m=17 s=17
